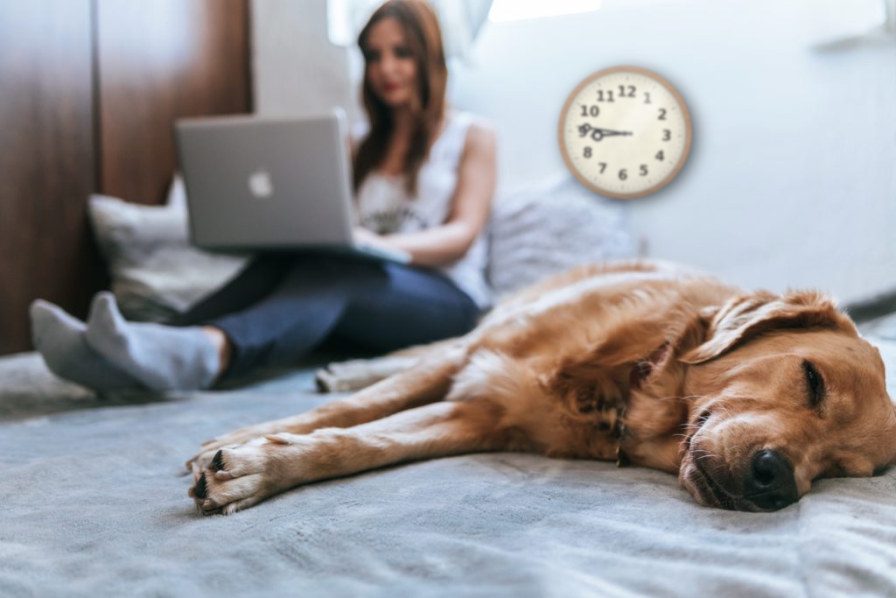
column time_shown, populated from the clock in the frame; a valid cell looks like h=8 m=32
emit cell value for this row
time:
h=8 m=46
